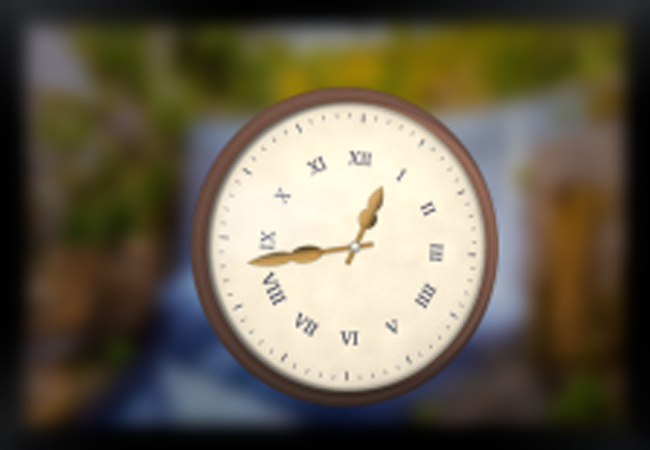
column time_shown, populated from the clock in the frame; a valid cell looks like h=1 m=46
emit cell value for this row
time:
h=12 m=43
